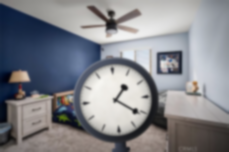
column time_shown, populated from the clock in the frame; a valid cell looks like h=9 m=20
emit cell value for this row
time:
h=1 m=21
